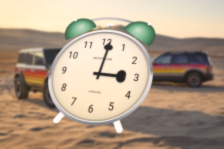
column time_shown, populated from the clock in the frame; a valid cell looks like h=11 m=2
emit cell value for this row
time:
h=3 m=1
